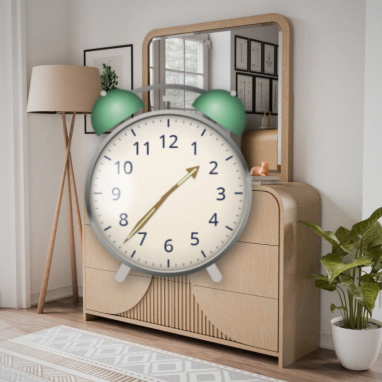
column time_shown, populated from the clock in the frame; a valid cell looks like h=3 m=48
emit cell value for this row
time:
h=1 m=37
